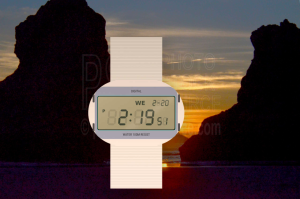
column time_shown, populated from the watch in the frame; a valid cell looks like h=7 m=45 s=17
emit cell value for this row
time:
h=2 m=19 s=51
